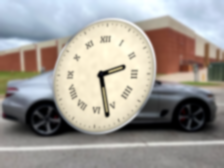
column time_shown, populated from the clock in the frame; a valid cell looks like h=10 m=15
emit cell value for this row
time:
h=2 m=27
